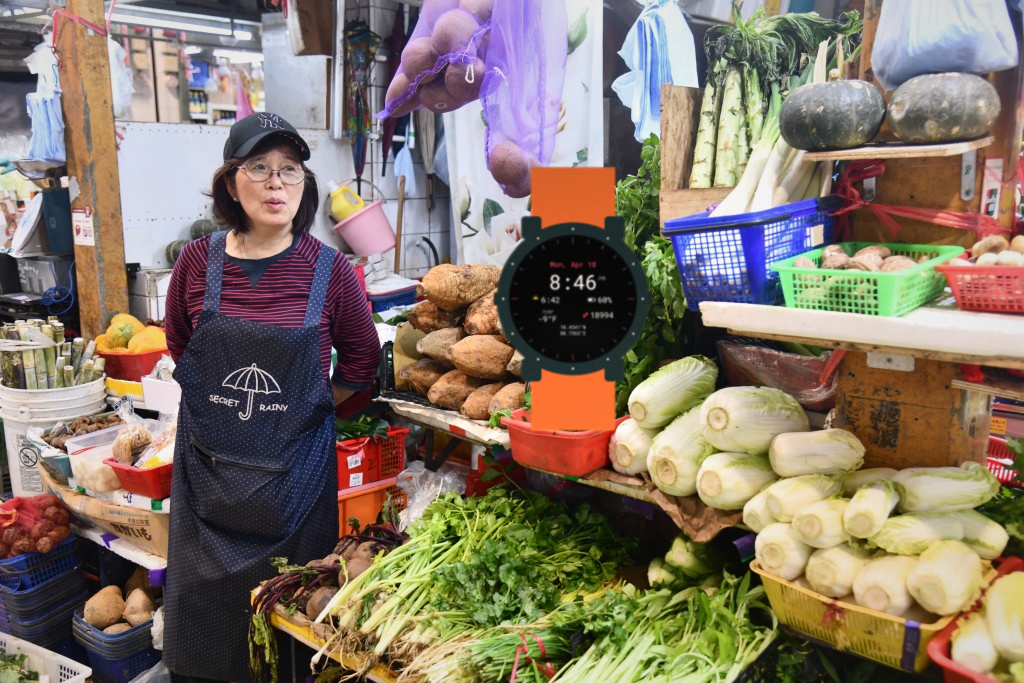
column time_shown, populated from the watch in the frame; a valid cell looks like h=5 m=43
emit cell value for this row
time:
h=8 m=46
